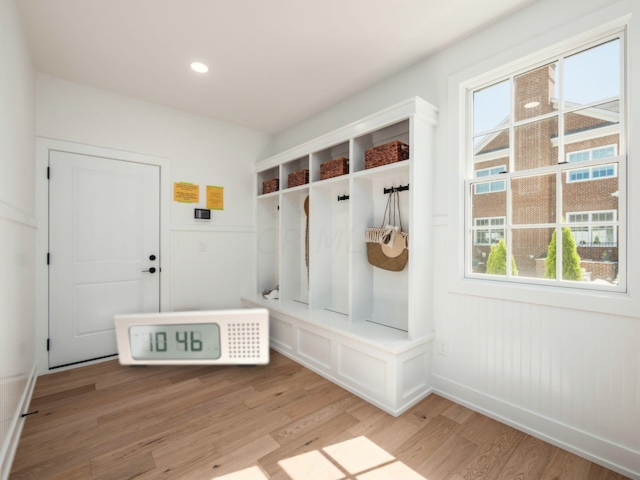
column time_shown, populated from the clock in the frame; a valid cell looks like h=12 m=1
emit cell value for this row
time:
h=10 m=46
